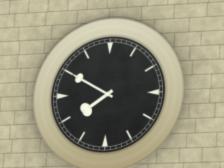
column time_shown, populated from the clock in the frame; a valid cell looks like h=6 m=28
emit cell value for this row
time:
h=7 m=50
